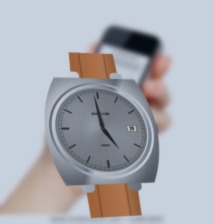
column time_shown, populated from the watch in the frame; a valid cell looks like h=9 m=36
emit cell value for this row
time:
h=4 m=59
